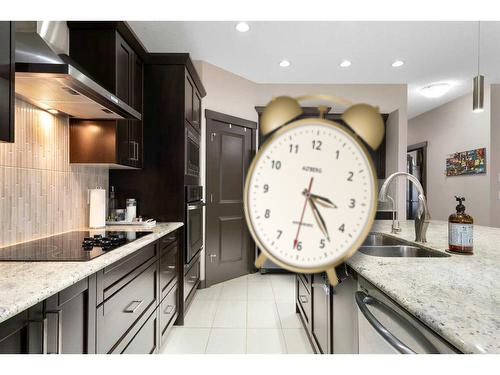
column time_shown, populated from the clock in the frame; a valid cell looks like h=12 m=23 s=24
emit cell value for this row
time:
h=3 m=23 s=31
